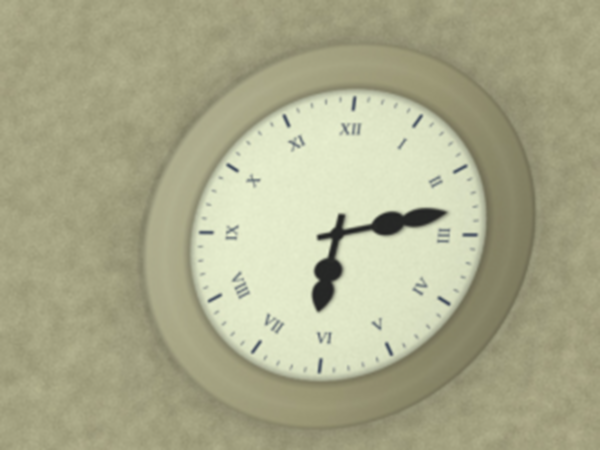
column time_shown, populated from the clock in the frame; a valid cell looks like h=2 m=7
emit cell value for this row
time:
h=6 m=13
